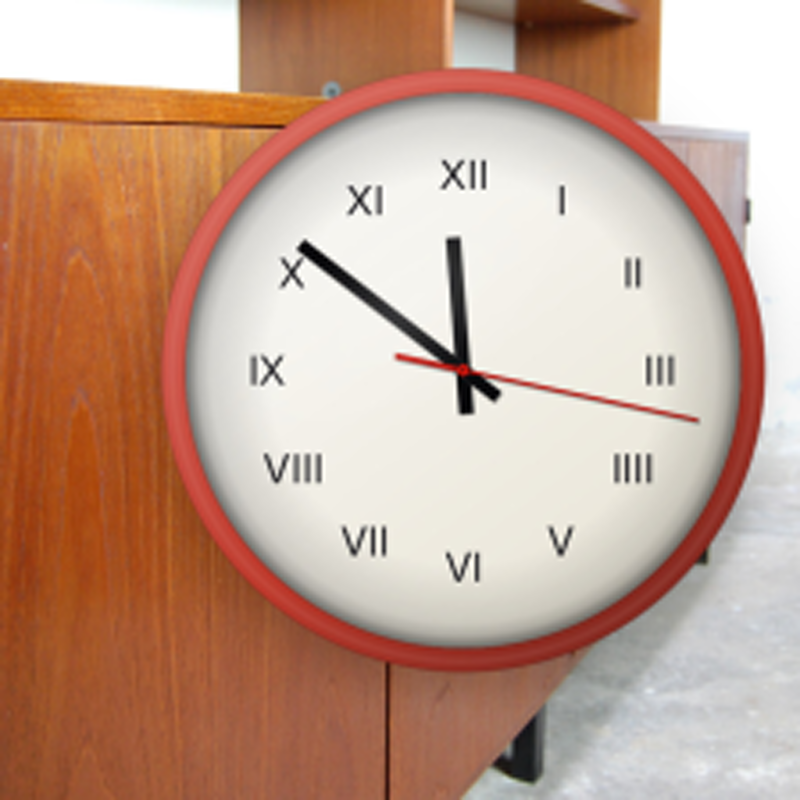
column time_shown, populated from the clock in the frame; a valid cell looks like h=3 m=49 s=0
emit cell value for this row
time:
h=11 m=51 s=17
